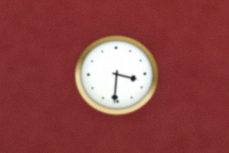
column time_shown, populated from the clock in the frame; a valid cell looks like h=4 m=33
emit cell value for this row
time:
h=3 m=31
